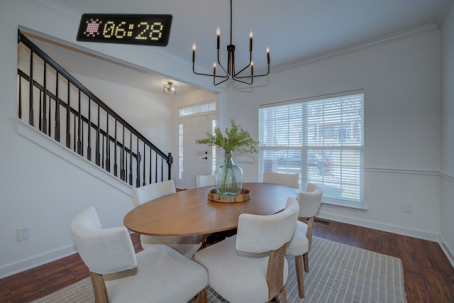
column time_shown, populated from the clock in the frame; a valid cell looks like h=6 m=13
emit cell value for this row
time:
h=6 m=28
